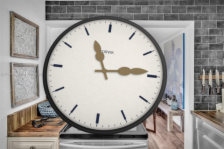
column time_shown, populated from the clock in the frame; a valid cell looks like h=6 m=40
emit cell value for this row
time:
h=11 m=14
